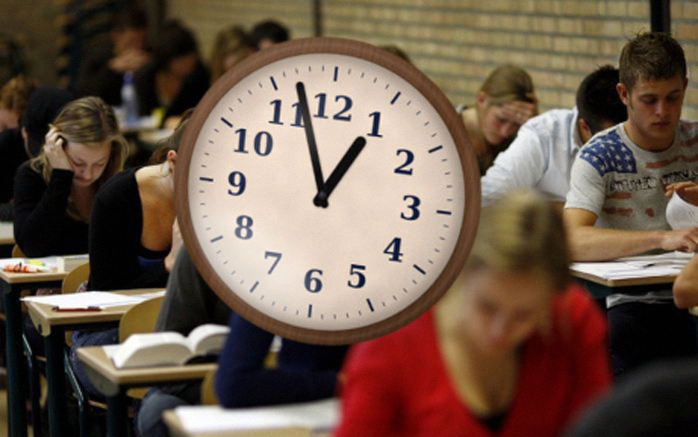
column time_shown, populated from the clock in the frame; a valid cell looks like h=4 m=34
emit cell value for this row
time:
h=12 m=57
